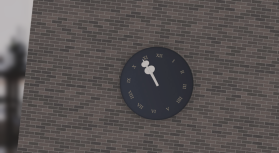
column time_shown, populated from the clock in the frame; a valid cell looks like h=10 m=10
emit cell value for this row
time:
h=10 m=54
